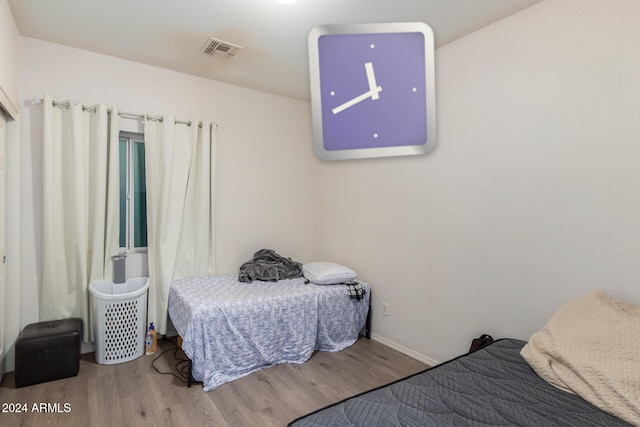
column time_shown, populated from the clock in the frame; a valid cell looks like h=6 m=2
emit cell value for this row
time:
h=11 m=41
